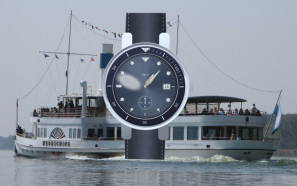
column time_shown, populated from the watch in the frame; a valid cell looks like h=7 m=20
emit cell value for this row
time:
h=1 m=7
